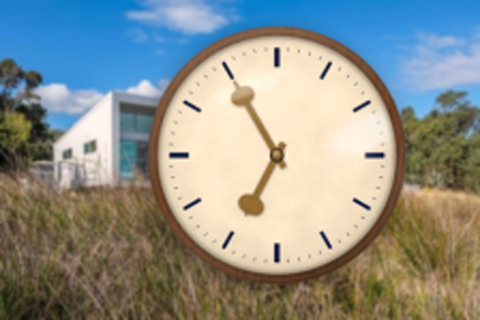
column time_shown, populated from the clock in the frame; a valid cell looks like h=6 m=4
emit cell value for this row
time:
h=6 m=55
